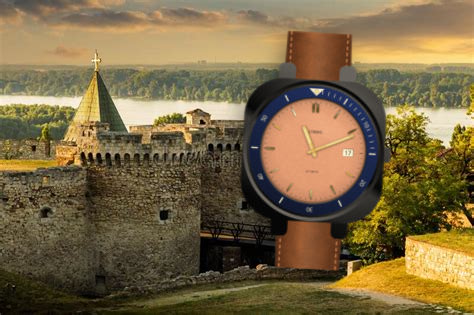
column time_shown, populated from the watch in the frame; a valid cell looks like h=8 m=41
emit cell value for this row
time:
h=11 m=11
